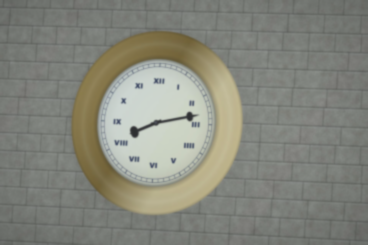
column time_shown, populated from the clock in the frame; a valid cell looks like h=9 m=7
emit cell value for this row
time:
h=8 m=13
